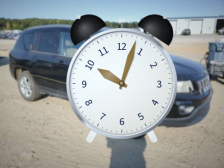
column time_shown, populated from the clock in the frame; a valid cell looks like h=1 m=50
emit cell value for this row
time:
h=10 m=3
